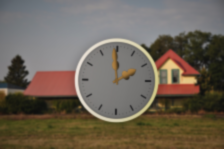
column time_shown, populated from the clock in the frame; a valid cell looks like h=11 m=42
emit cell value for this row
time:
h=1 m=59
